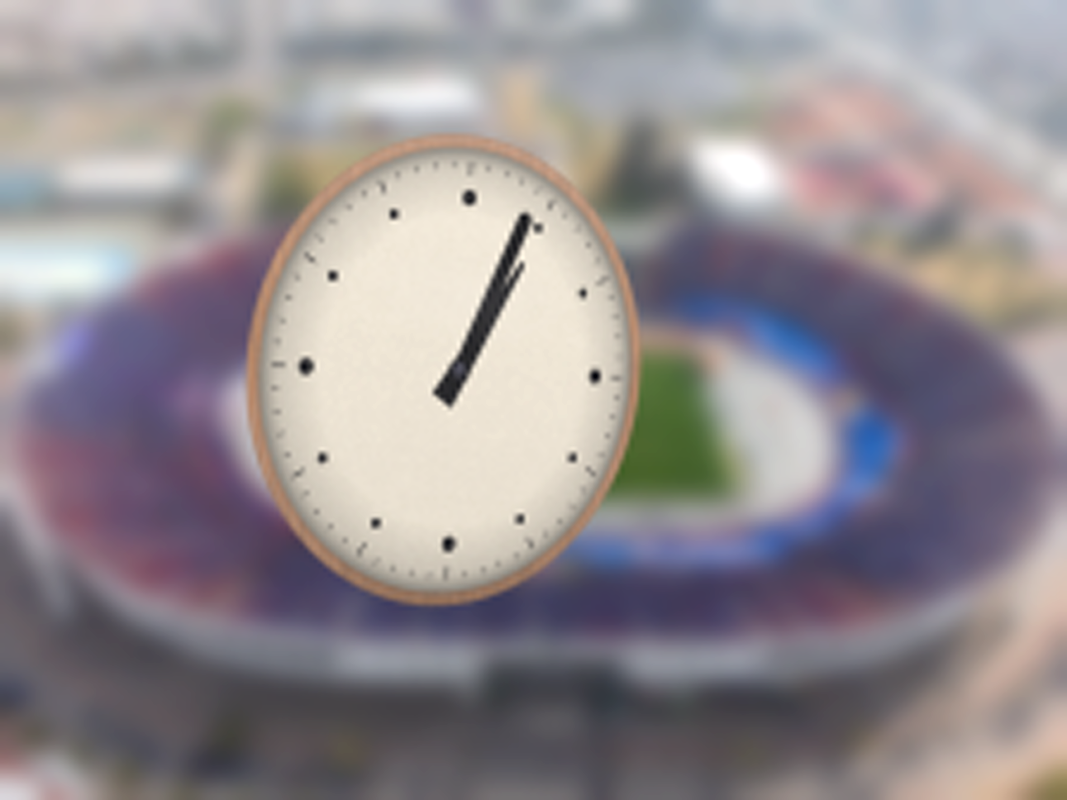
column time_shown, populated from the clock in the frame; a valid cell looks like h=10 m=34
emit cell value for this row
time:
h=1 m=4
